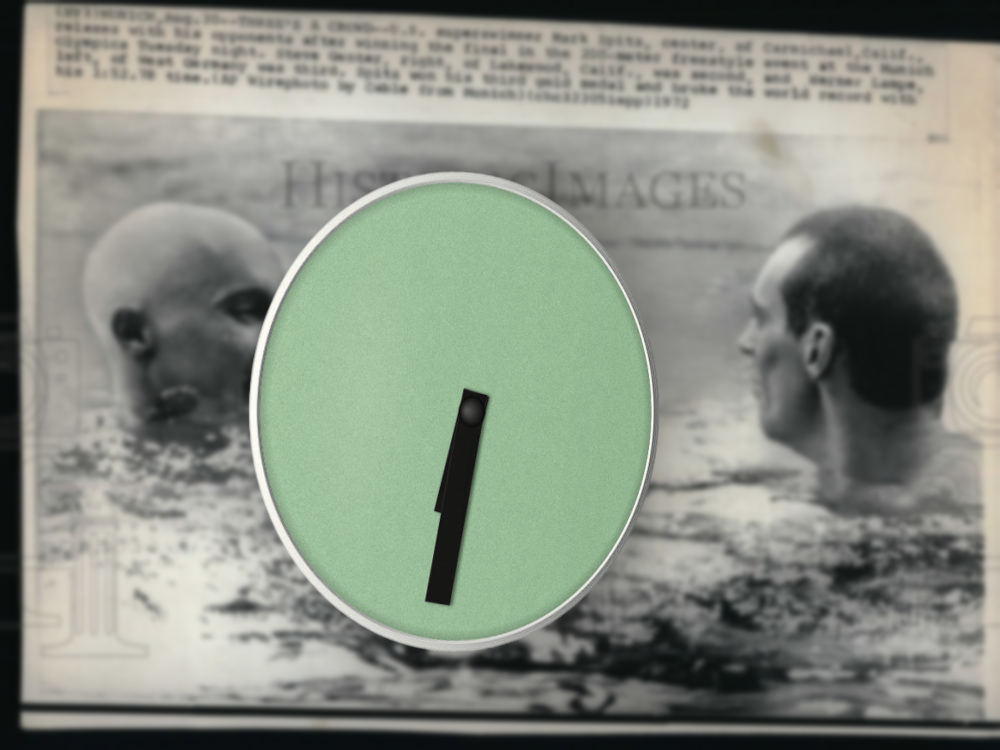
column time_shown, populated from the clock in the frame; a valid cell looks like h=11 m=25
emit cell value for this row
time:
h=6 m=32
